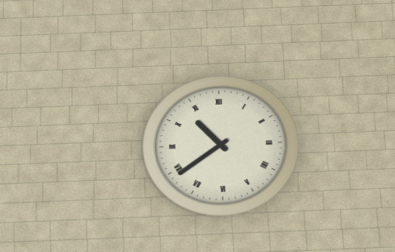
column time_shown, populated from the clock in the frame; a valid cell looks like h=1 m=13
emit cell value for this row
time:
h=10 m=39
